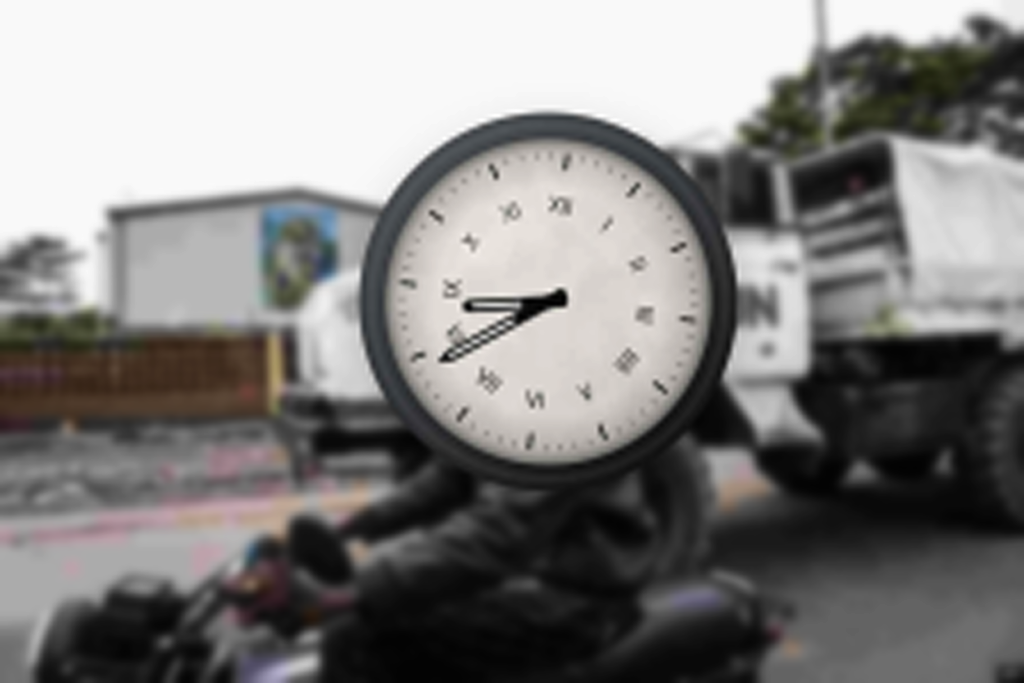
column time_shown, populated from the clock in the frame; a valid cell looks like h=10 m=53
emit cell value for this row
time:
h=8 m=39
